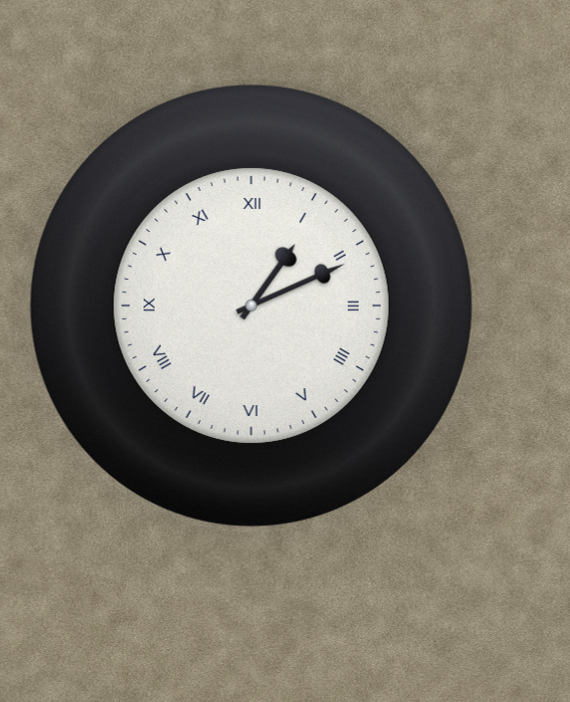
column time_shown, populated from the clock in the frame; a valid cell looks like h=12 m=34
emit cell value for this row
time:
h=1 m=11
